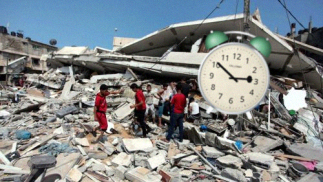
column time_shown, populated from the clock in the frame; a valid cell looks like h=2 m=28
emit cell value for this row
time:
h=2 m=51
